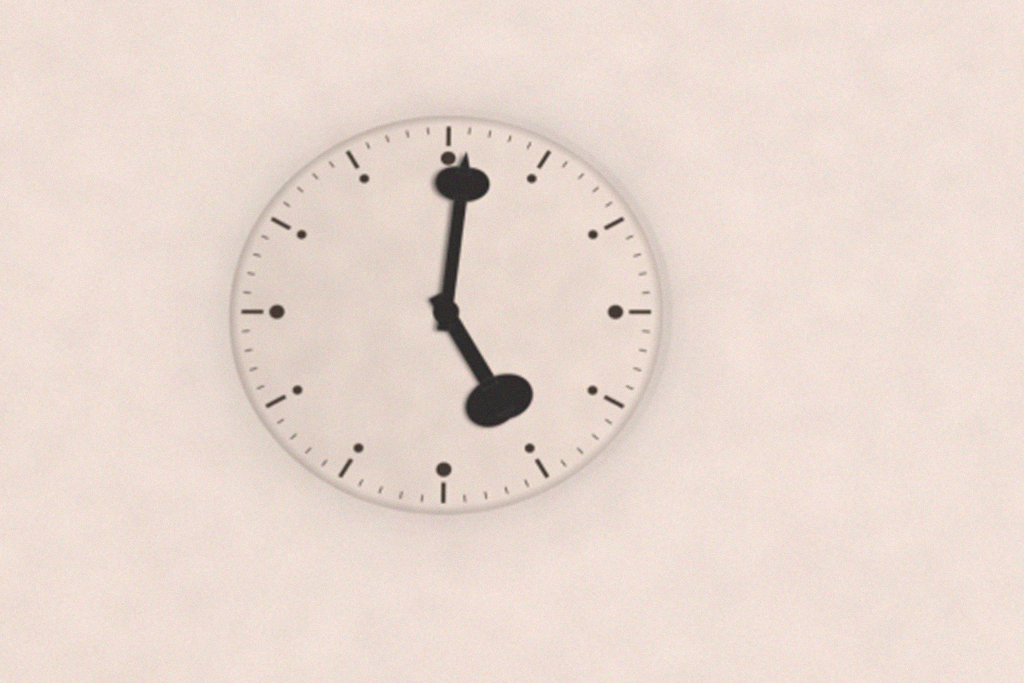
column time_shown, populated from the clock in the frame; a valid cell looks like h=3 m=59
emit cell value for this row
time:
h=5 m=1
